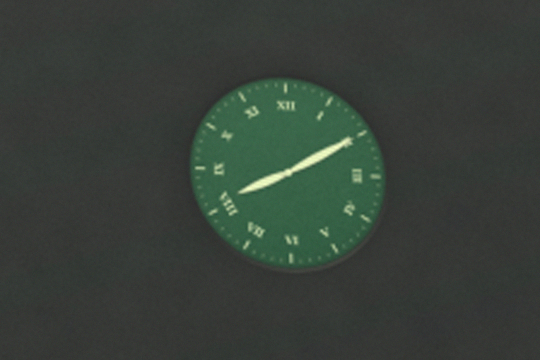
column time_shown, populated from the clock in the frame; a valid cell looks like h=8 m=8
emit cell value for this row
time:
h=8 m=10
